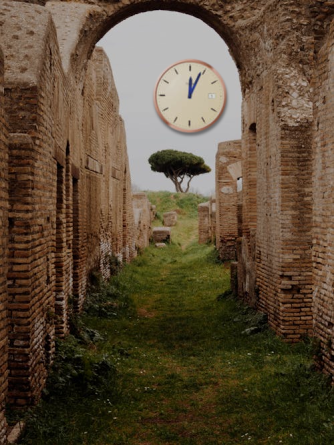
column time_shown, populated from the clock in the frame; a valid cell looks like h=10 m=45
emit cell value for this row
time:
h=12 m=4
